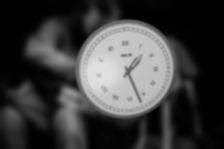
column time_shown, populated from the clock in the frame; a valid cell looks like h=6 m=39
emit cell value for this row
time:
h=1 m=27
